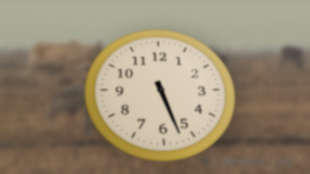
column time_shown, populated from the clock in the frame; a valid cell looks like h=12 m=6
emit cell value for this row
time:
h=5 m=27
